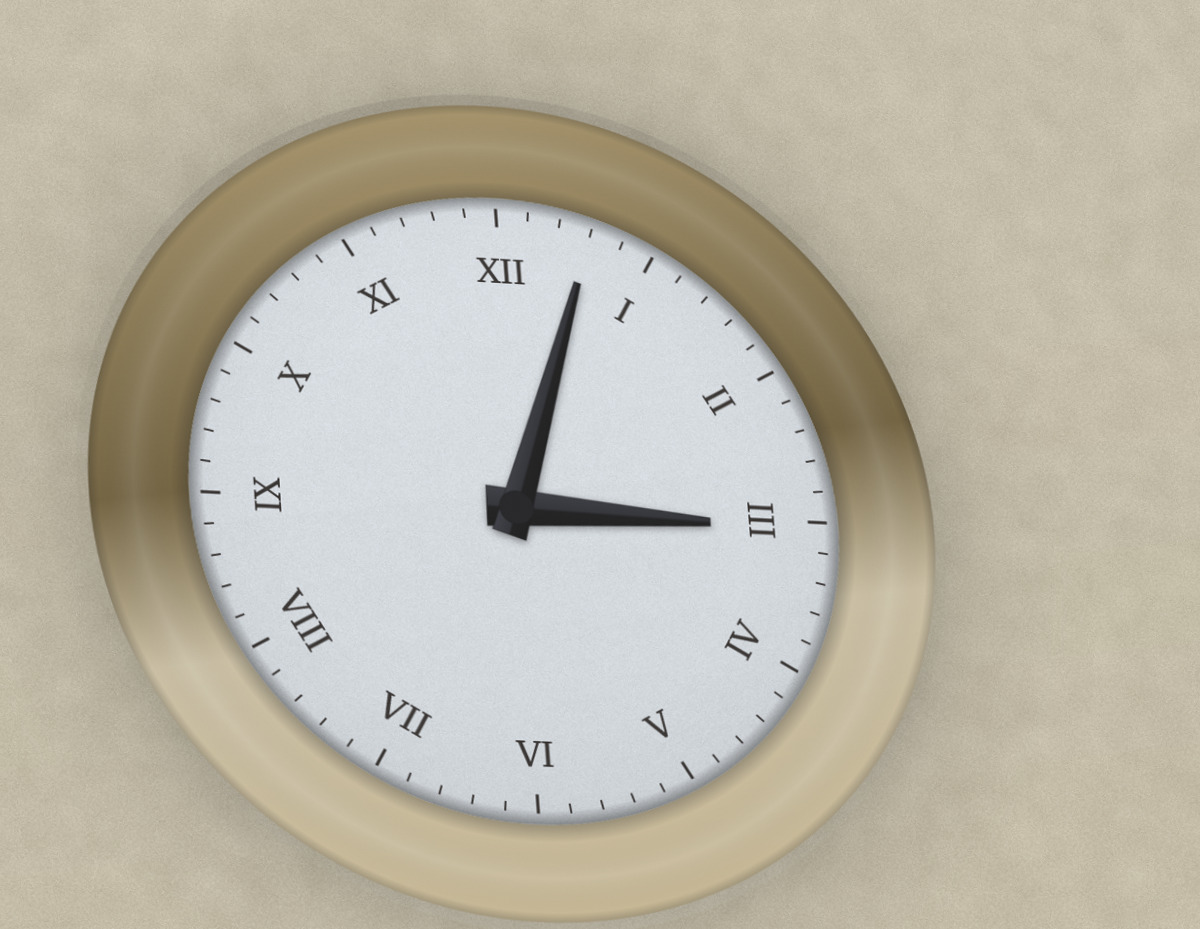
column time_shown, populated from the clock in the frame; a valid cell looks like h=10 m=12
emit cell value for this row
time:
h=3 m=3
